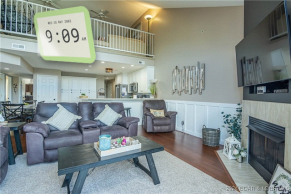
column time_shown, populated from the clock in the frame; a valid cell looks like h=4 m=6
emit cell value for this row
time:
h=9 m=9
